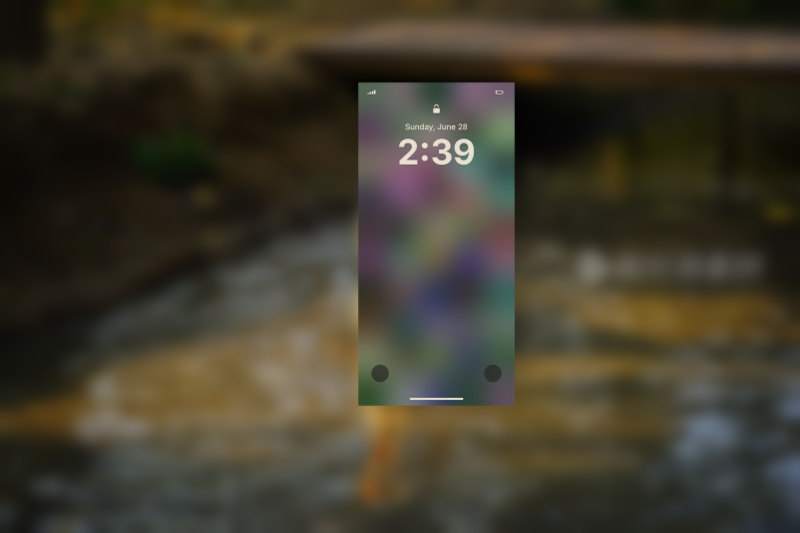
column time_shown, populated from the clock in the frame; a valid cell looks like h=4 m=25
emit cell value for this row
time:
h=2 m=39
